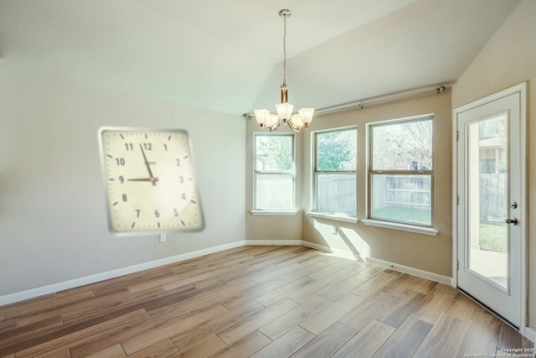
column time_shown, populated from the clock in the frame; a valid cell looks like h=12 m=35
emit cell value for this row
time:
h=8 m=58
